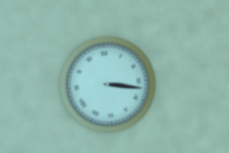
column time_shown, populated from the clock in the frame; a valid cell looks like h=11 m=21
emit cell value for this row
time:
h=3 m=17
